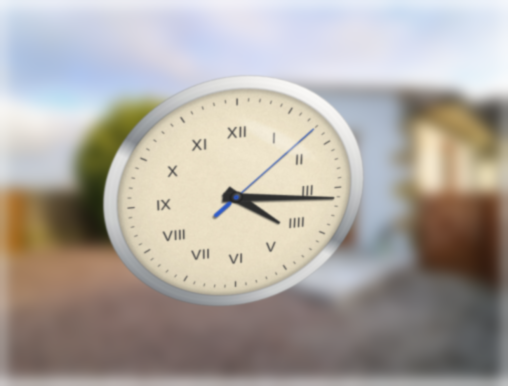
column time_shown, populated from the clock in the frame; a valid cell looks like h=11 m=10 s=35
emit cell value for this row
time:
h=4 m=16 s=8
